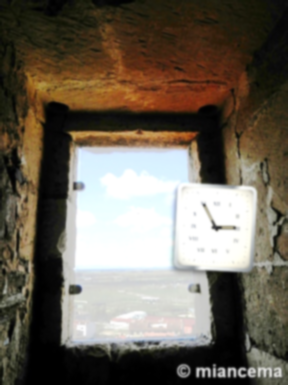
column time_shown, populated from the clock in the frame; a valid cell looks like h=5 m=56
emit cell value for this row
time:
h=2 m=55
